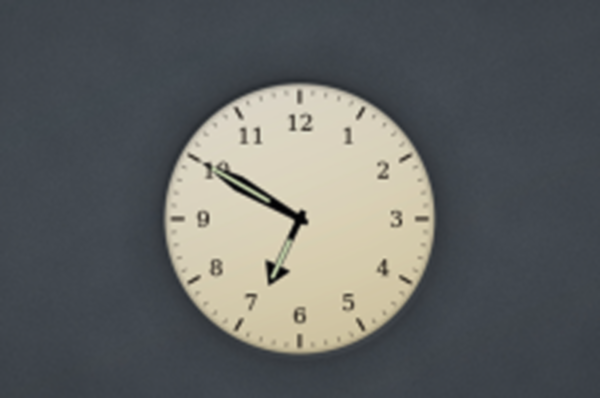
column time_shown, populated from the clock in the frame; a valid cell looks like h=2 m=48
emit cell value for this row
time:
h=6 m=50
